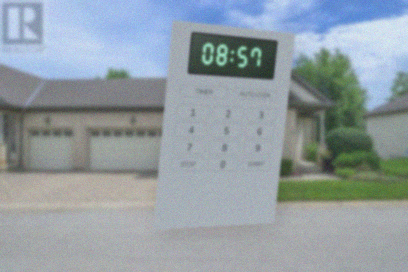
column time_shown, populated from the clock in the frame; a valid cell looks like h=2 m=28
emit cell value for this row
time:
h=8 m=57
